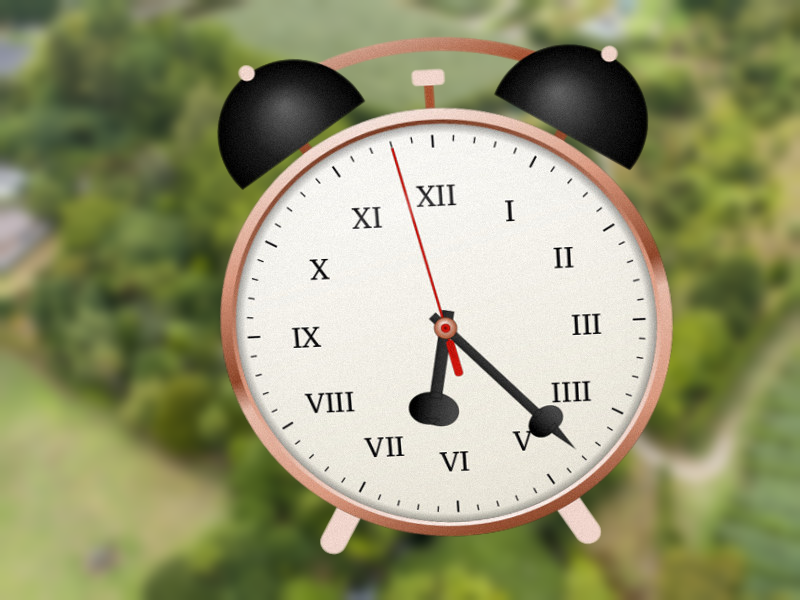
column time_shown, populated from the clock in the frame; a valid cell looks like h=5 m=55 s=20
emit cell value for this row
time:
h=6 m=22 s=58
